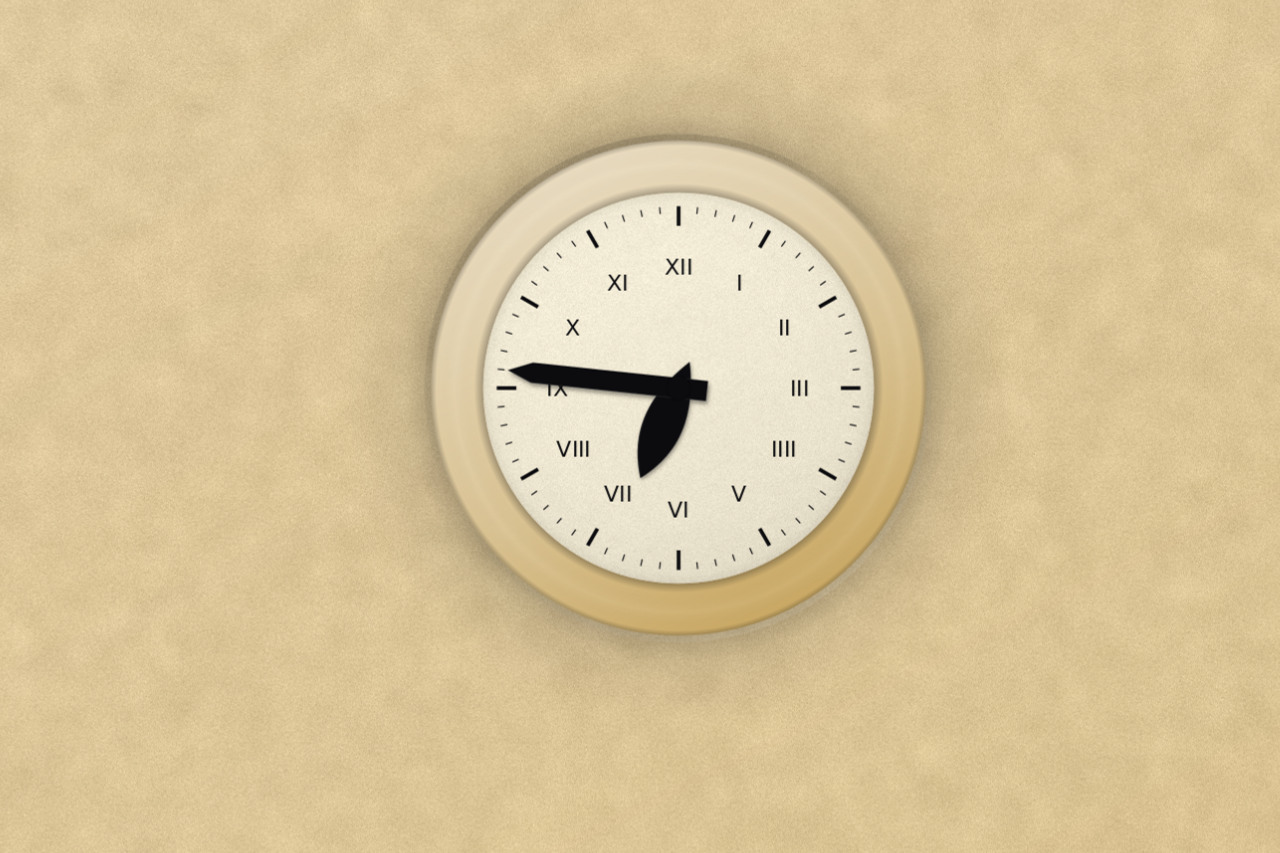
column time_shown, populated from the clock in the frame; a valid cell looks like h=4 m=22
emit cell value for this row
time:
h=6 m=46
